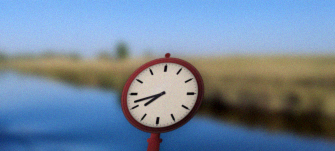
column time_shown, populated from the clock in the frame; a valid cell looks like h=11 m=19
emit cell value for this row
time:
h=7 m=42
